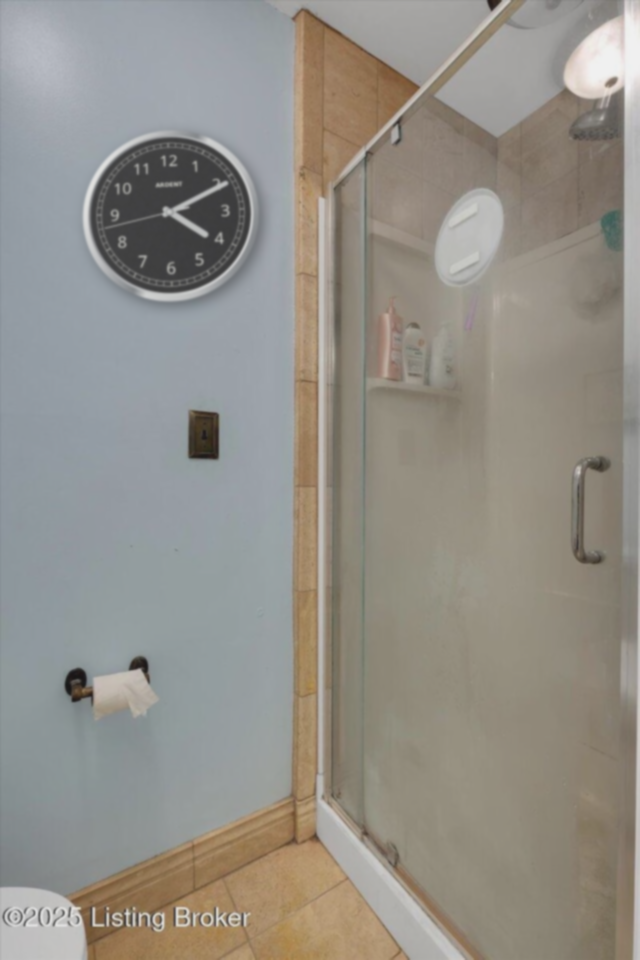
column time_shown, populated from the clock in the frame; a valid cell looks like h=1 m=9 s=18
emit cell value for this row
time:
h=4 m=10 s=43
